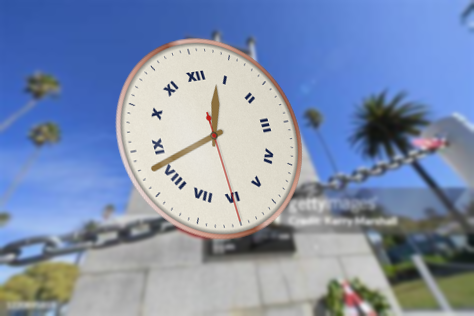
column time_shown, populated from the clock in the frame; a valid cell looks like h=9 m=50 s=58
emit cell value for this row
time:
h=12 m=42 s=30
